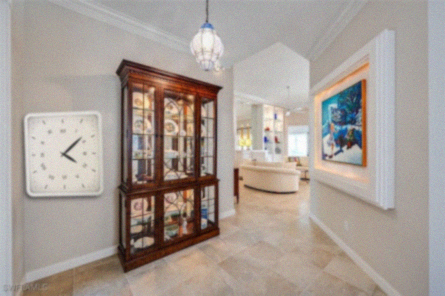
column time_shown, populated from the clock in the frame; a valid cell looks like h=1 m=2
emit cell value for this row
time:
h=4 m=8
